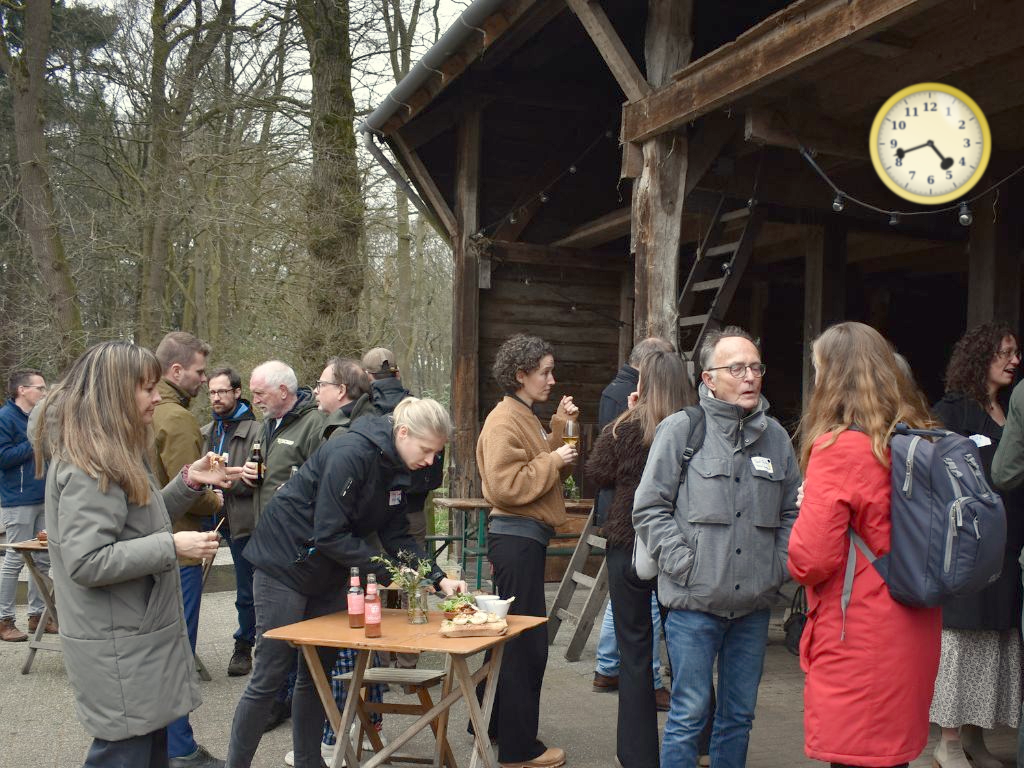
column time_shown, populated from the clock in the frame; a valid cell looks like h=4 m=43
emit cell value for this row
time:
h=4 m=42
